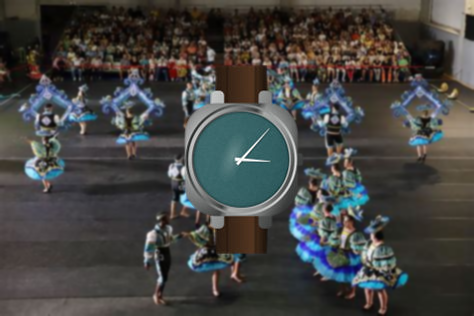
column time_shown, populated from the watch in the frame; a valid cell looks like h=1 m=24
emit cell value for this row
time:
h=3 m=7
